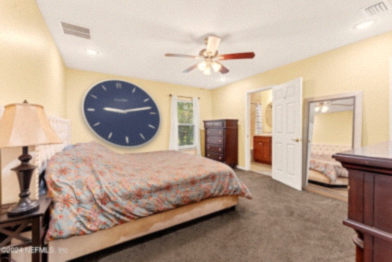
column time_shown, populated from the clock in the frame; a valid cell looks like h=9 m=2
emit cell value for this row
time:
h=9 m=13
